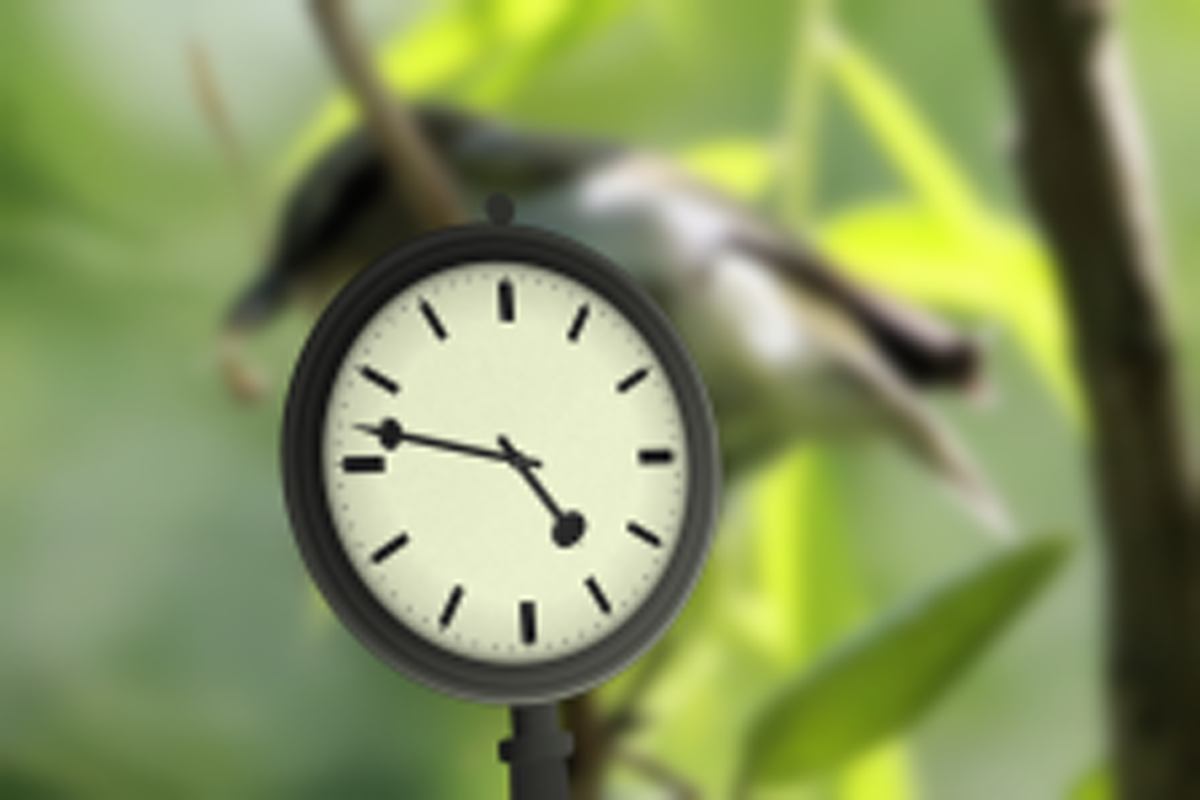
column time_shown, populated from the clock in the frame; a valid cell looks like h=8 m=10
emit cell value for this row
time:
h=4 m=47
